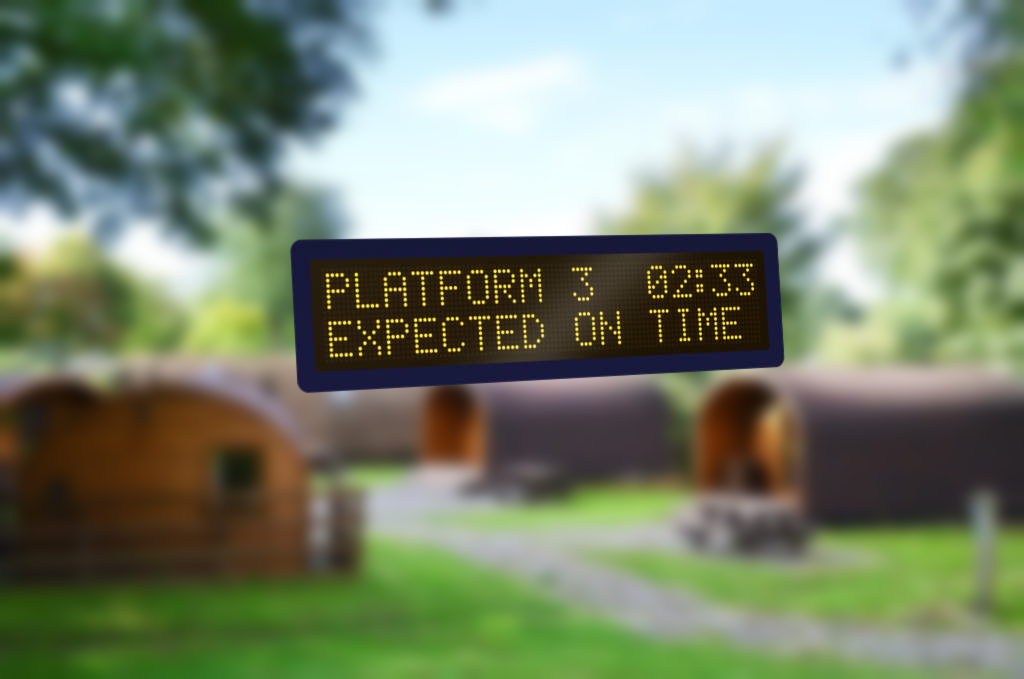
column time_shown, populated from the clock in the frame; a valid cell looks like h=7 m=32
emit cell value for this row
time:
h=2 m=33
